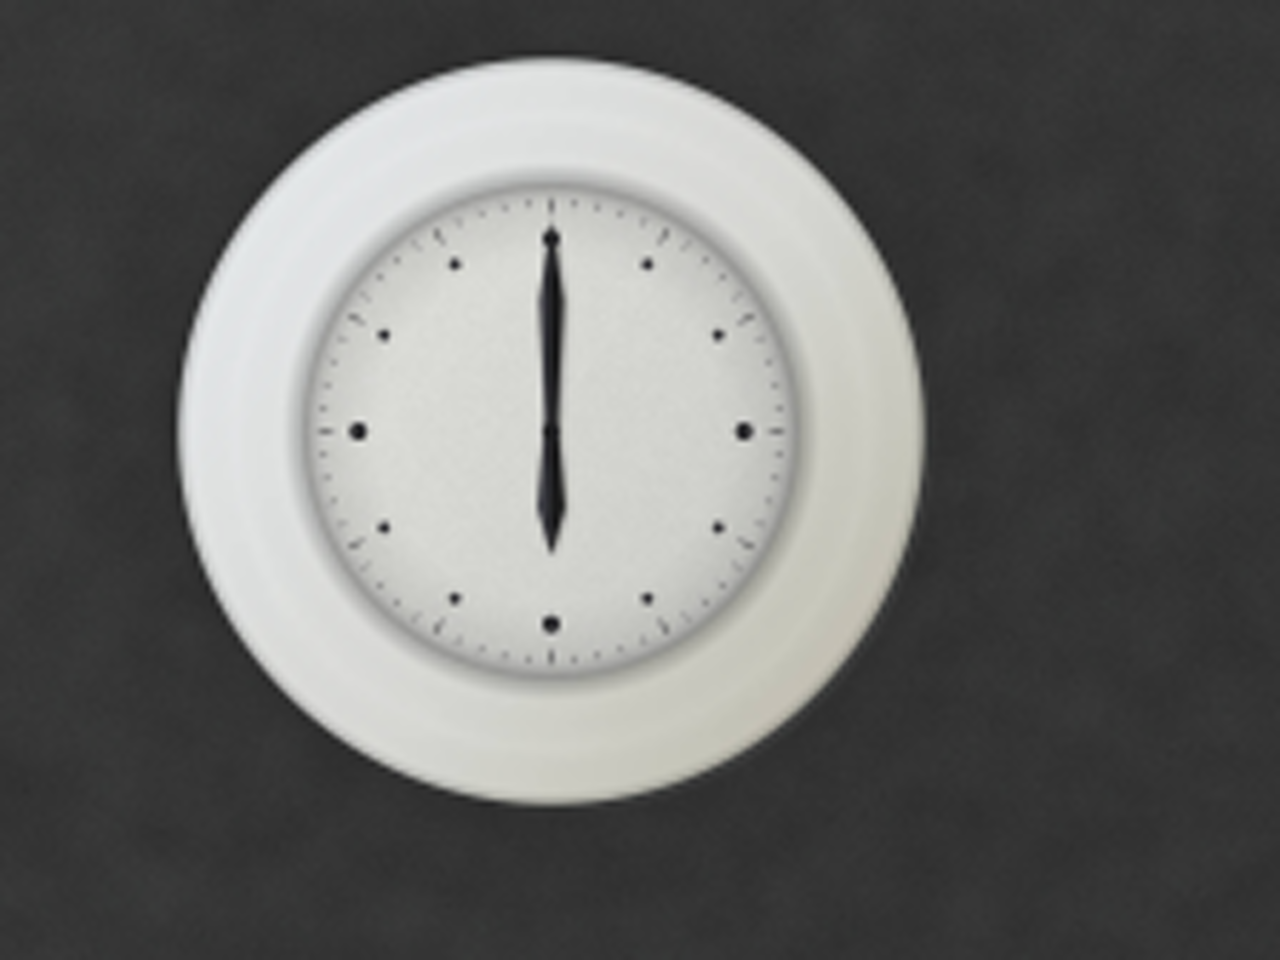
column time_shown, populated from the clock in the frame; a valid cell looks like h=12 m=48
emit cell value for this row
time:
h=6 m=0
